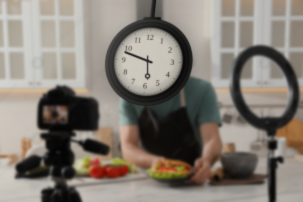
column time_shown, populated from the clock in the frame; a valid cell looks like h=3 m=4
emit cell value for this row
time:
h=5 m=48
